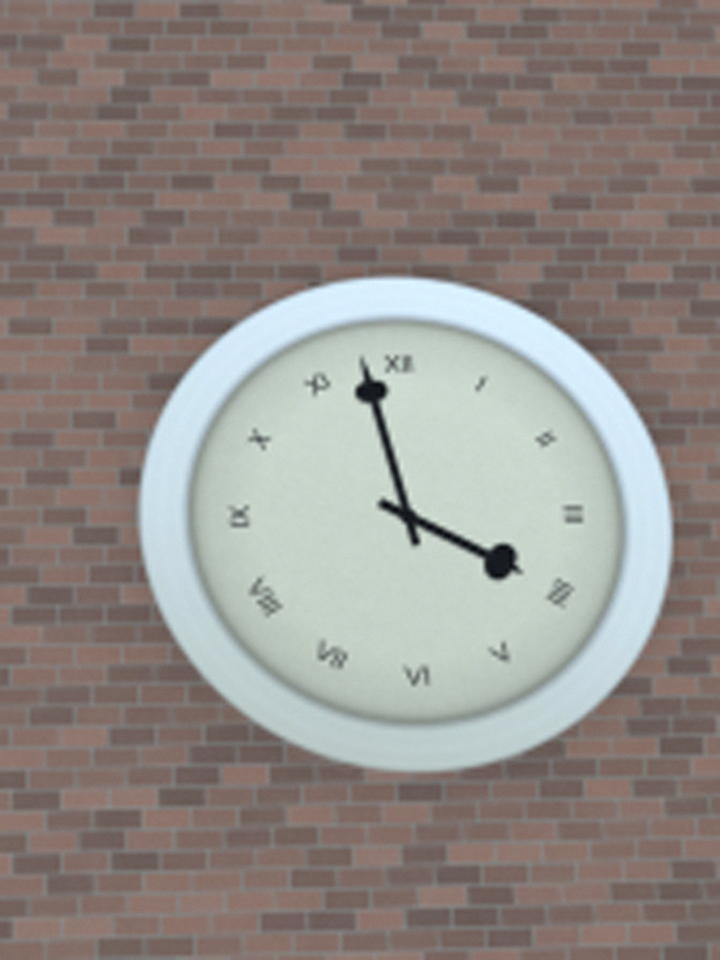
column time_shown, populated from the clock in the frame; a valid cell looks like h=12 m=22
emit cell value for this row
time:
h=3 m=58
